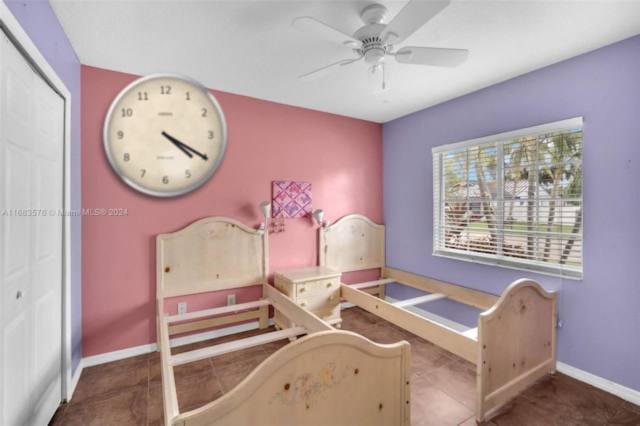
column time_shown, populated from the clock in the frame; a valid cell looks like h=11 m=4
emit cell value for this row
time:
h=4 m=20
